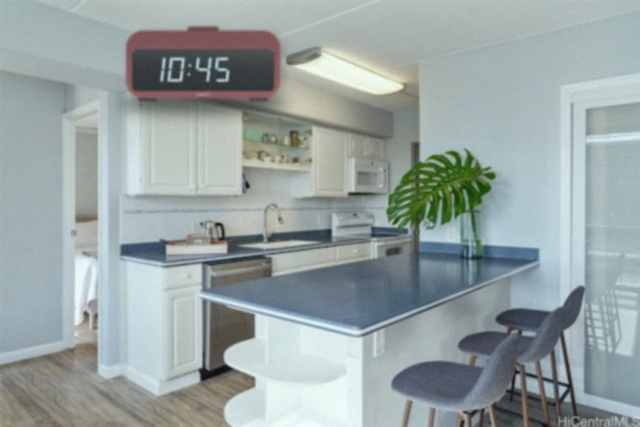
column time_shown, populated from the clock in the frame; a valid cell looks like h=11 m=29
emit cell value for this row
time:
h=10 m=45
